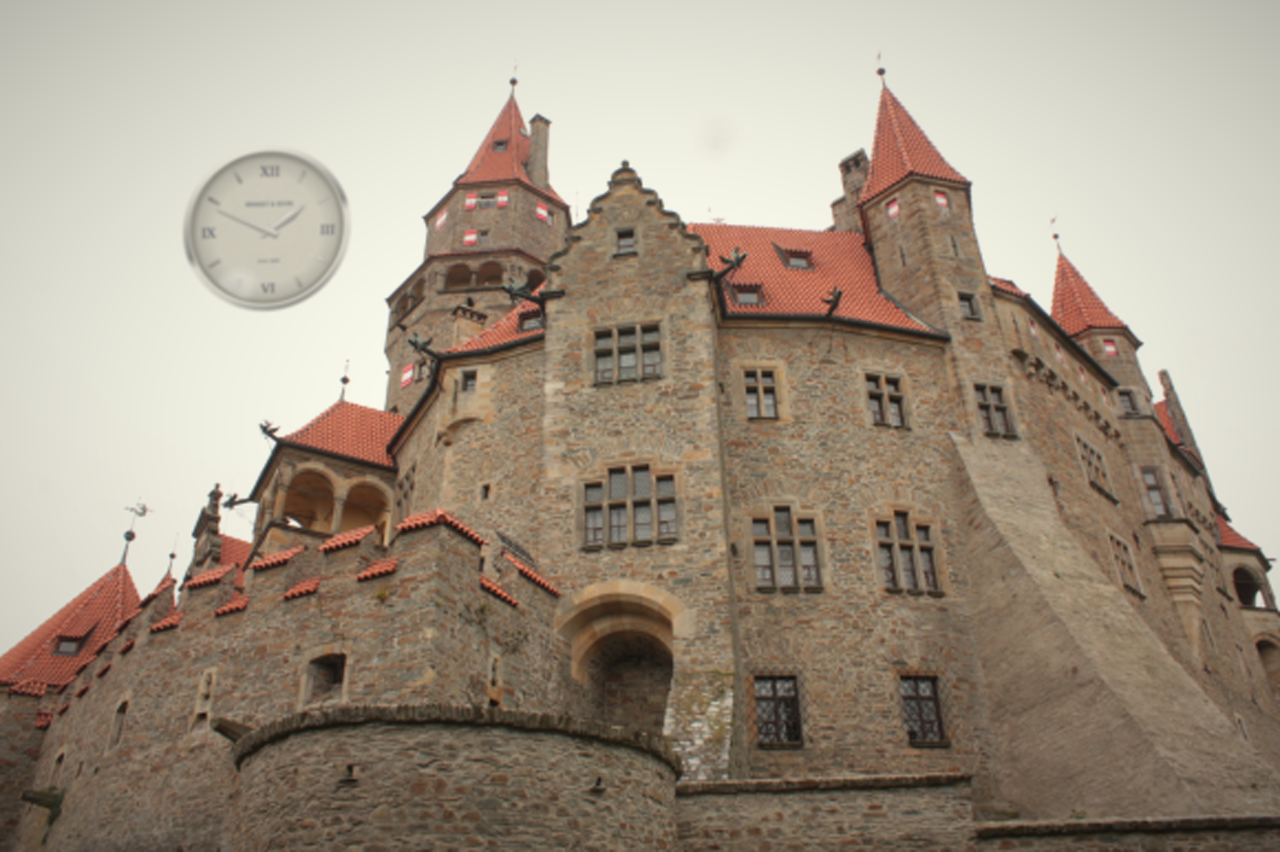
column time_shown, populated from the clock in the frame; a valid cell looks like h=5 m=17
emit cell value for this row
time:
h=1 m=49
